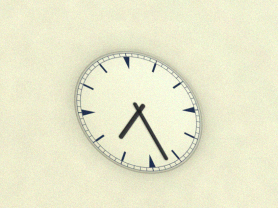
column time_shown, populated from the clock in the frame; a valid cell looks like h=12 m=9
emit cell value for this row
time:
h=7 m=27
